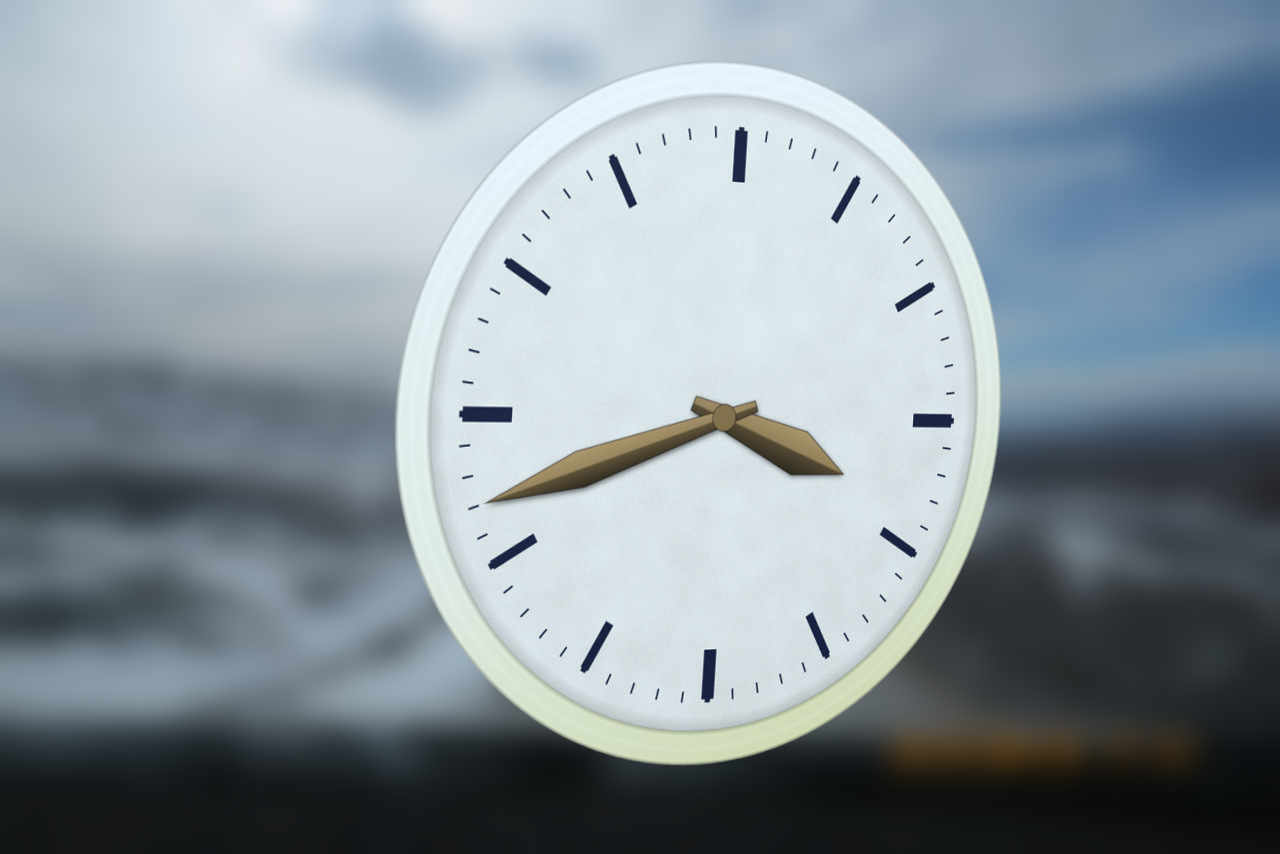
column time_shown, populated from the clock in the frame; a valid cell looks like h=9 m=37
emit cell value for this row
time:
h=3 m=42
